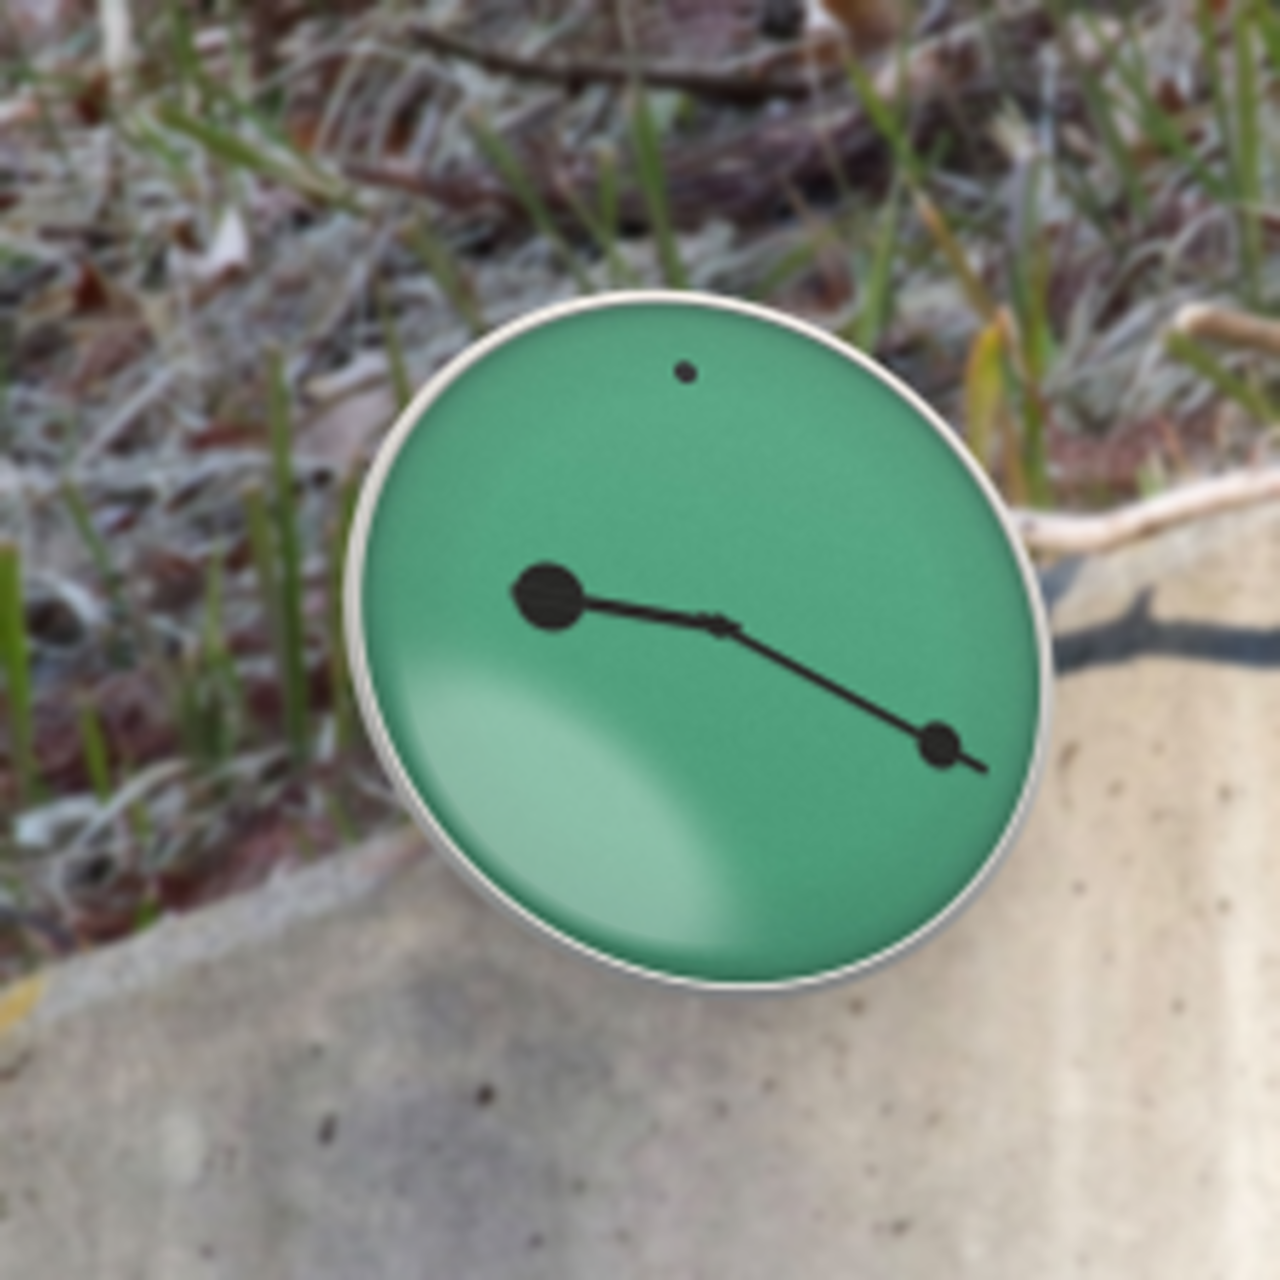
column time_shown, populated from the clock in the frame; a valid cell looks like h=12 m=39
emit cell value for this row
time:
h=9 m=20
